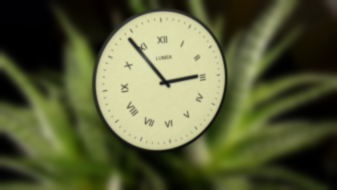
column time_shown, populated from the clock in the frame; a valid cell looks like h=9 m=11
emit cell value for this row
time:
h=2 m=54
